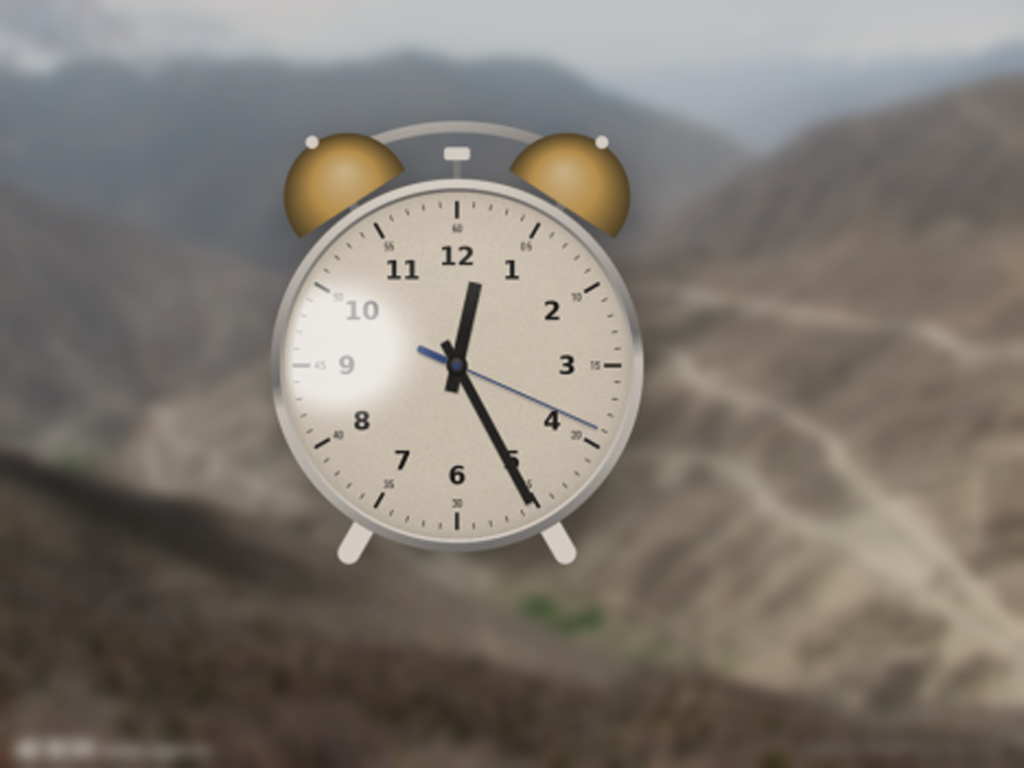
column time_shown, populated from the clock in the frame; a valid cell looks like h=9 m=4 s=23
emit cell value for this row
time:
h=12 m=25 s=19
